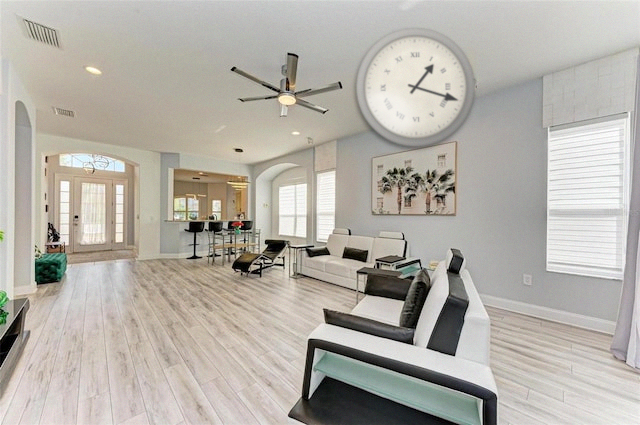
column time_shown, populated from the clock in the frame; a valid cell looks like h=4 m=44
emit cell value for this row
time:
h=1 m=18
